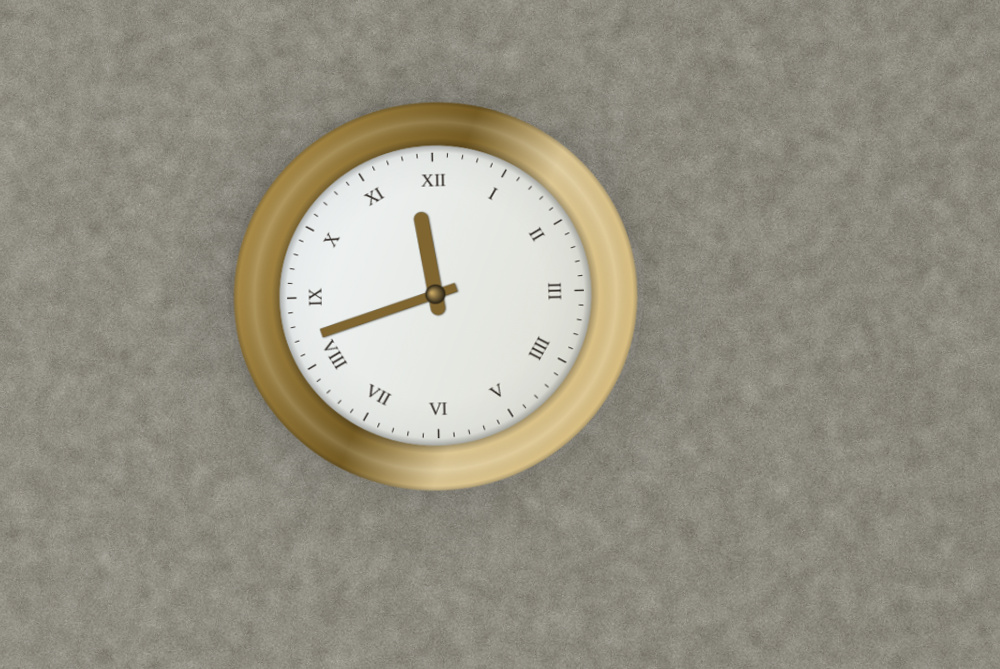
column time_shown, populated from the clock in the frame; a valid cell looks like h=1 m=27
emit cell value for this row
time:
h=11 m=42
